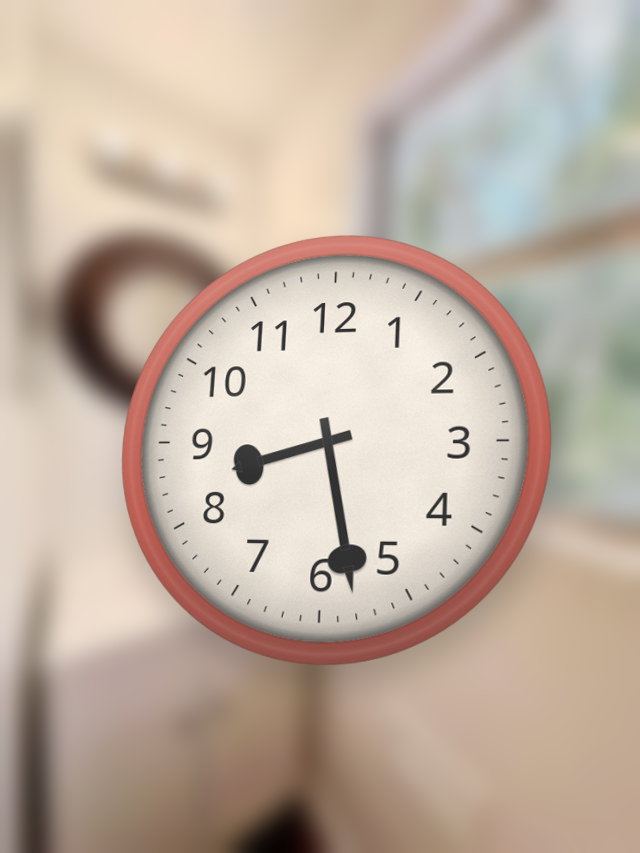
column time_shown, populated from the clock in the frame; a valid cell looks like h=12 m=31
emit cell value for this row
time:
h=8 m=28
